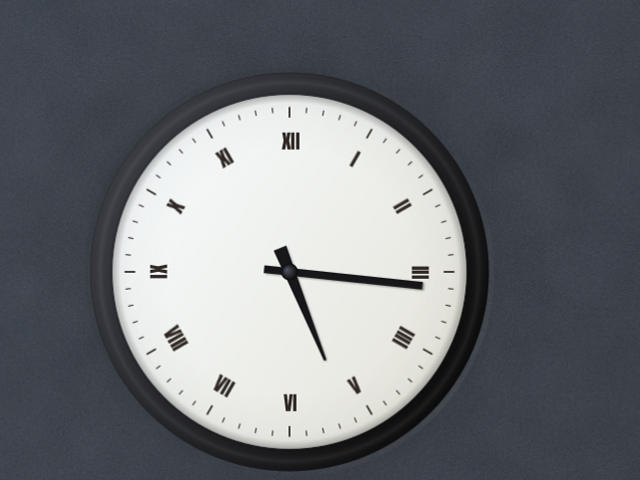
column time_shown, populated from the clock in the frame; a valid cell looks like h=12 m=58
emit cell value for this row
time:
h=5 m=16
